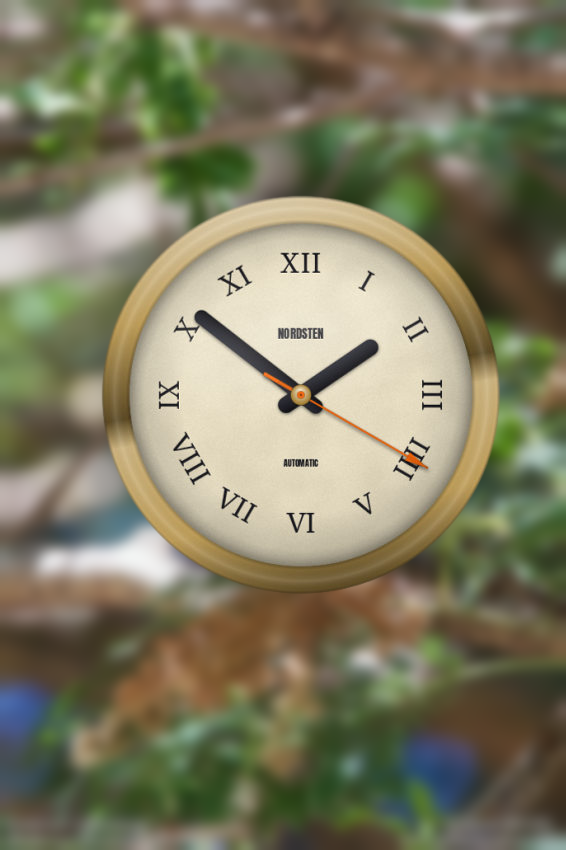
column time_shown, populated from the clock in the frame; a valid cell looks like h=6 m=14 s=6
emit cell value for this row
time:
h=1 m=51 s=20
